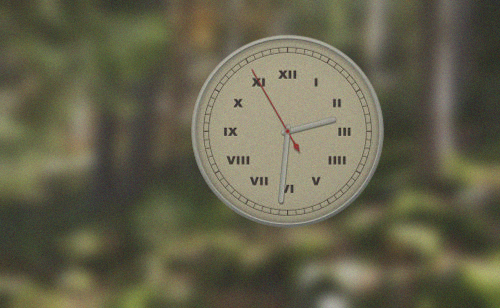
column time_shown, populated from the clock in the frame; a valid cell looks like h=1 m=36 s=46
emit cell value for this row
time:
h=2 m=30 s=55
